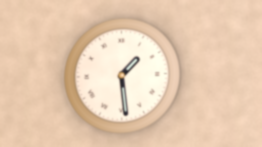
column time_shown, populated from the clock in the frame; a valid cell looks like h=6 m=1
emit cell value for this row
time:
h=1 m=29
